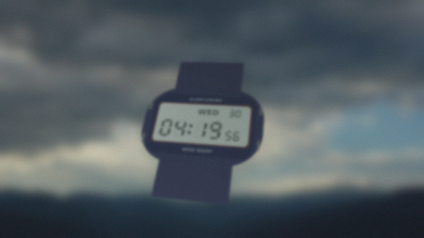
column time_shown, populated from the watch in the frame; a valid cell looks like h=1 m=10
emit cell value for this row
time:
h=4 m=19
